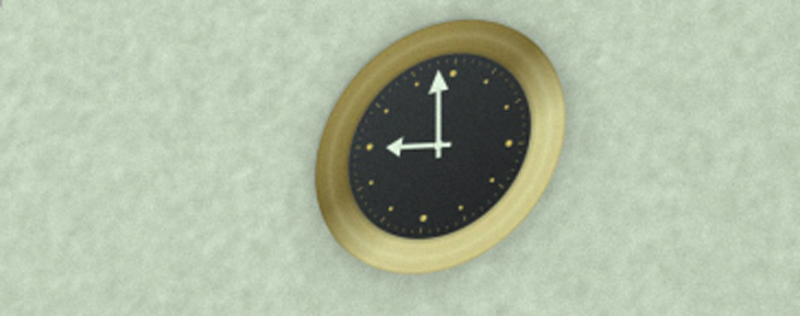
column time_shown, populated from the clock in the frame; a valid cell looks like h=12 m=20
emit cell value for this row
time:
h=8 m=58
